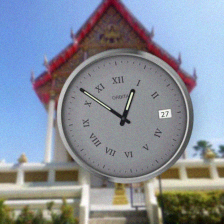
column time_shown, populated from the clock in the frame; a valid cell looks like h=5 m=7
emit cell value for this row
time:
h=12 m=52
